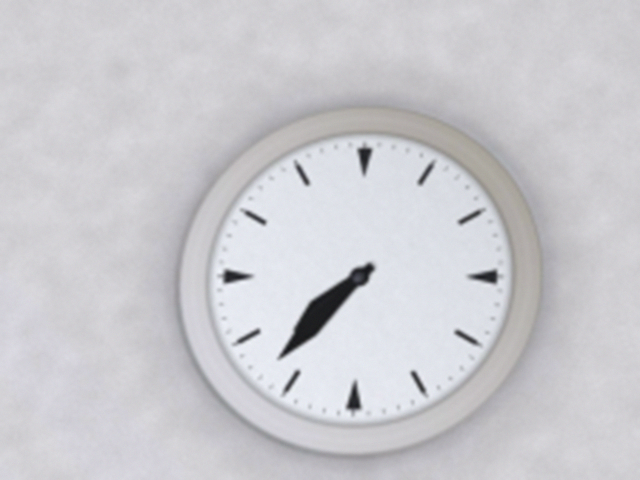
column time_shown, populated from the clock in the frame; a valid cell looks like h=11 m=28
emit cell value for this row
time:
h=7 m=37
